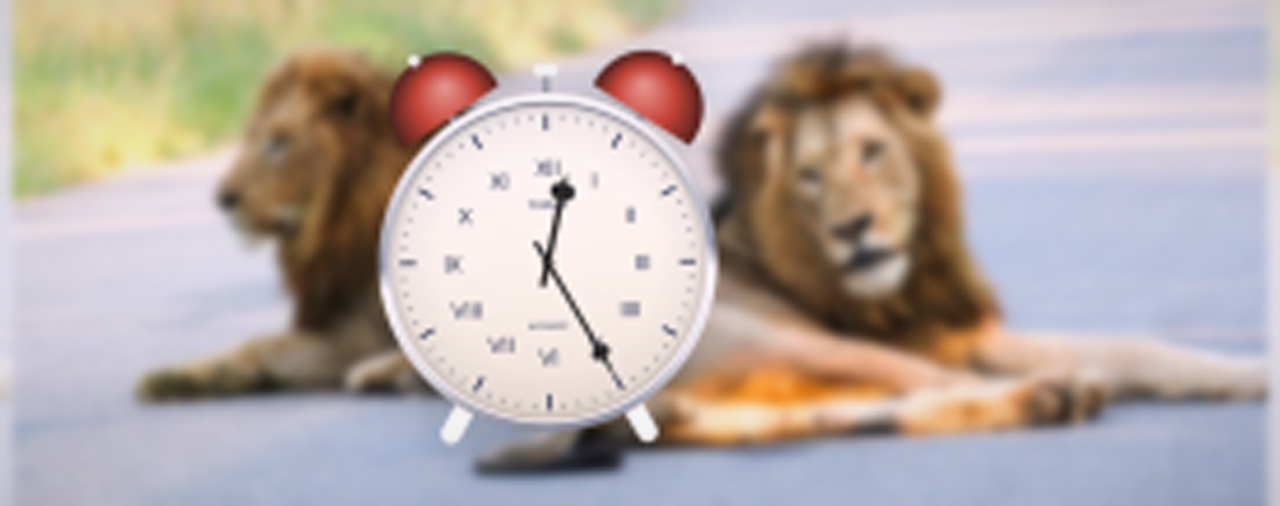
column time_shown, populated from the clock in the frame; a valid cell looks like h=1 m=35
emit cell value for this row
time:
h=12 m=25
